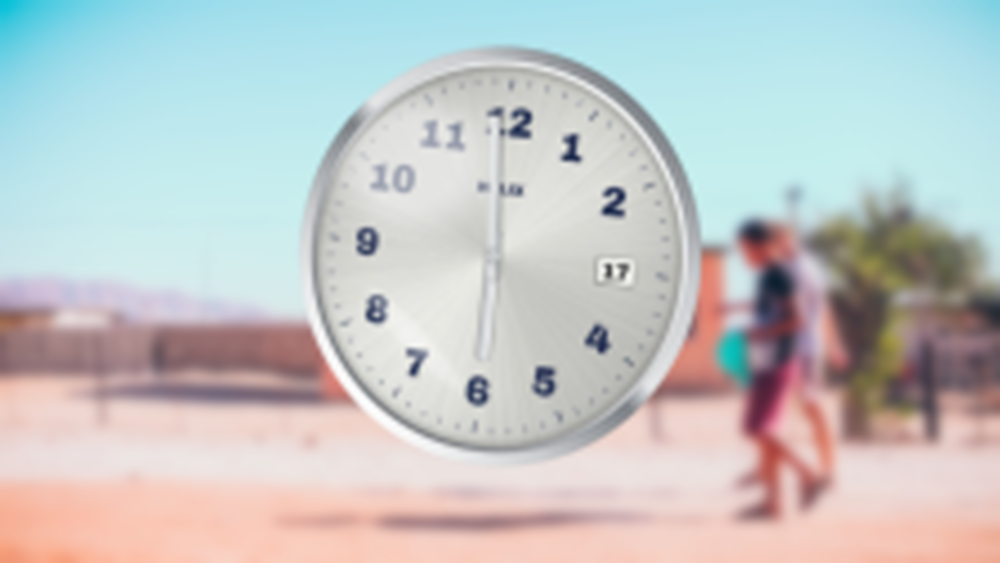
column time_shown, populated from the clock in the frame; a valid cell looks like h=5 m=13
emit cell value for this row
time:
h=5 m=59
